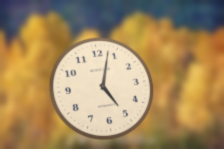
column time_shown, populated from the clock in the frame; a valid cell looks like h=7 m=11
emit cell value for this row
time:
h=5 m=3
